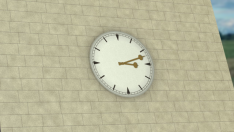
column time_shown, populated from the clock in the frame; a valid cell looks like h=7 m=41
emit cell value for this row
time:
h=3 m=12
